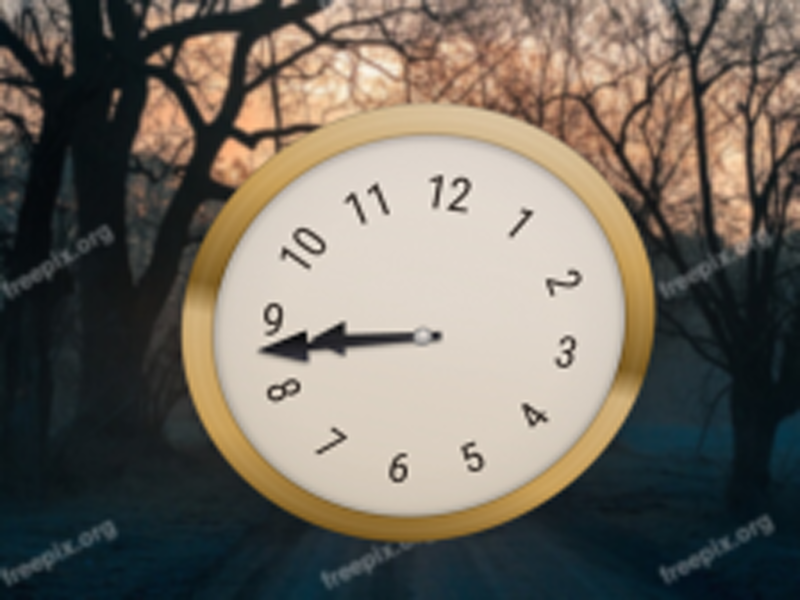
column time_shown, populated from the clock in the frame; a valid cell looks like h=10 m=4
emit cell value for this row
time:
h=8 m=43
